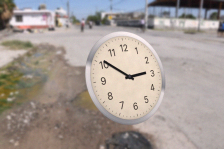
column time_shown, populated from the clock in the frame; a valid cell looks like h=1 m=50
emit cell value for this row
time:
h=2 m=51
